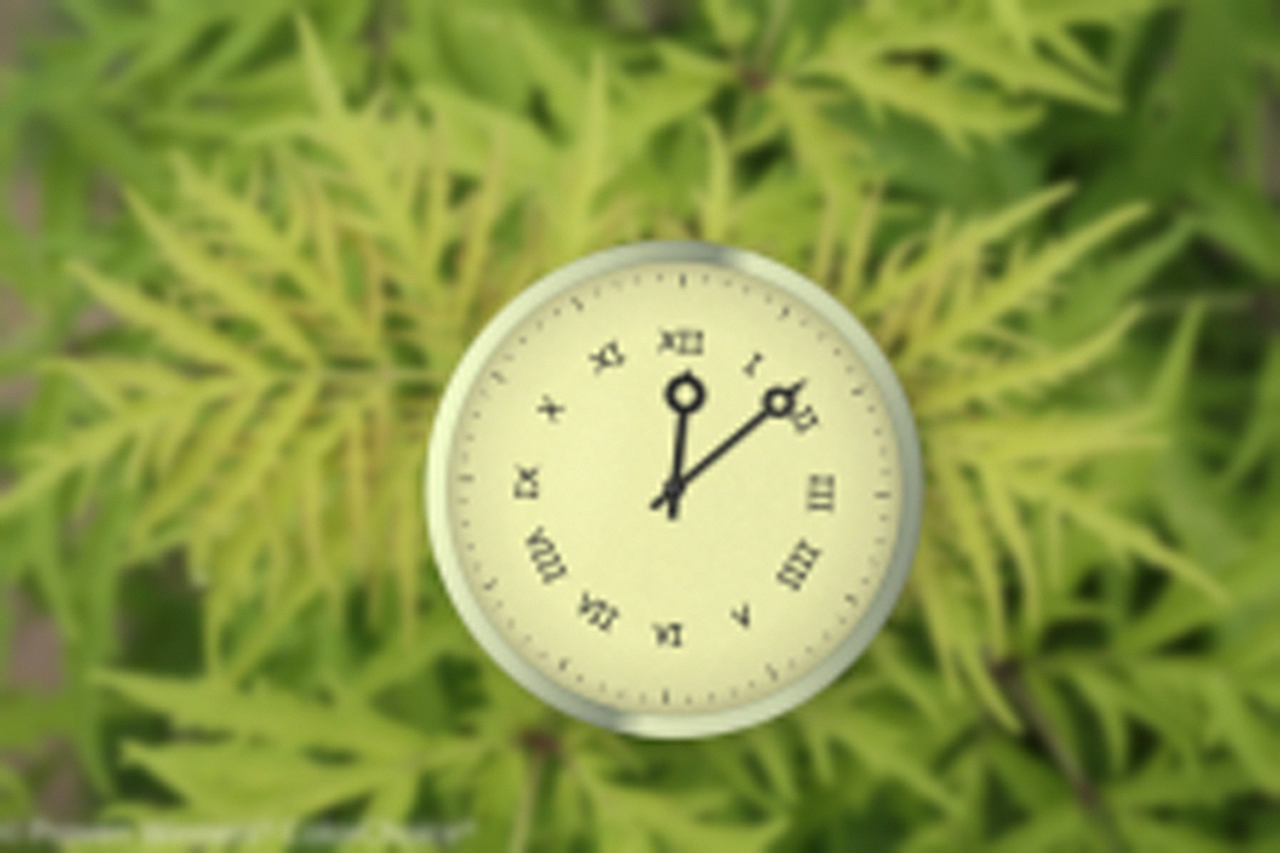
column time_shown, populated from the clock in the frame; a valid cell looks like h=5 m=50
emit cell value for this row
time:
h=12 m=8
